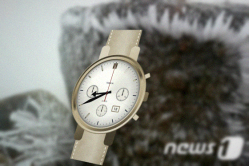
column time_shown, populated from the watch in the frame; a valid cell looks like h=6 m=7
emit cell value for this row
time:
h=8 m=40
